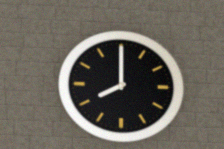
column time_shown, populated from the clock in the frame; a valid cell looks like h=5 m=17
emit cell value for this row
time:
h=8 m=0
